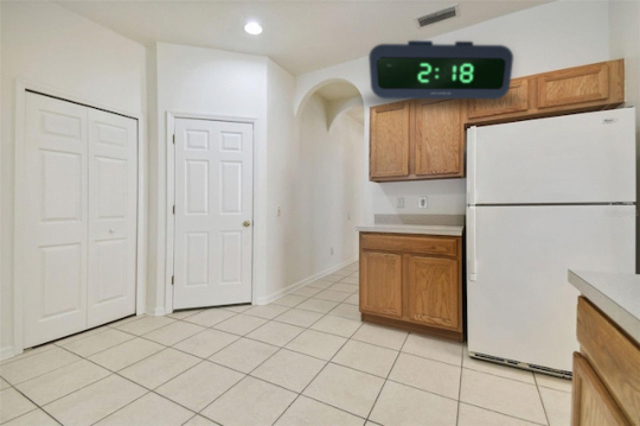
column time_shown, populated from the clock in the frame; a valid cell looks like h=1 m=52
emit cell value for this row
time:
h=2 m=18
